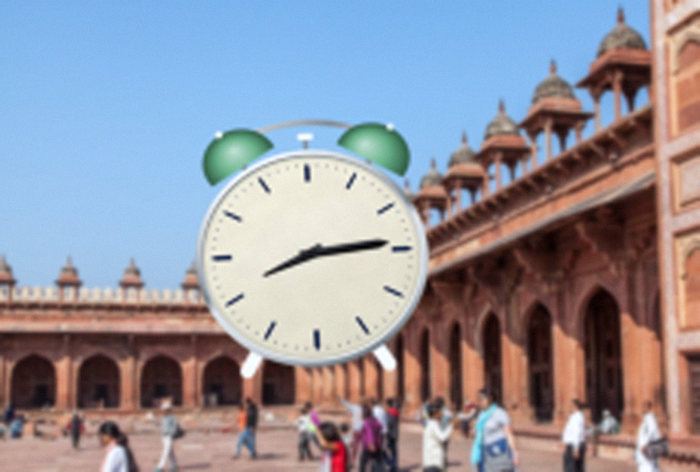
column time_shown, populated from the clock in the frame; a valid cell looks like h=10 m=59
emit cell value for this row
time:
h=8 m=14
